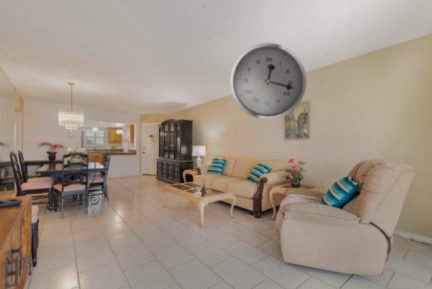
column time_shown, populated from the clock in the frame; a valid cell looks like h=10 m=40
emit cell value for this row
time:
h=12 m=17
